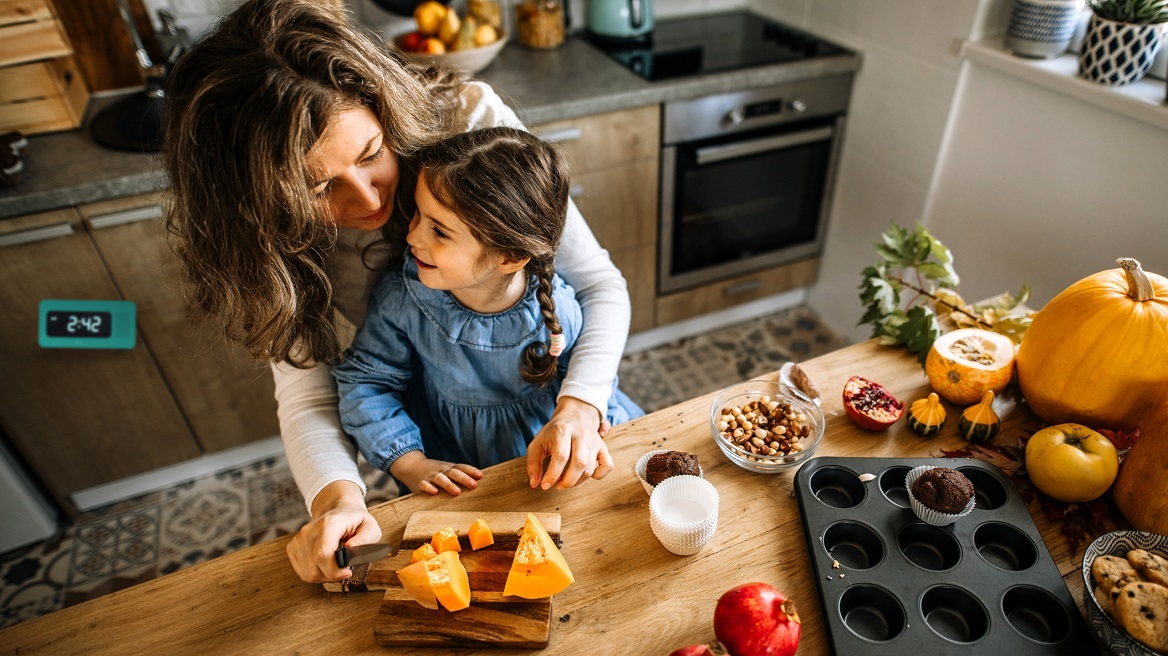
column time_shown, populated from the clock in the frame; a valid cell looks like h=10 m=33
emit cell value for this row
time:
h=2 m=42
